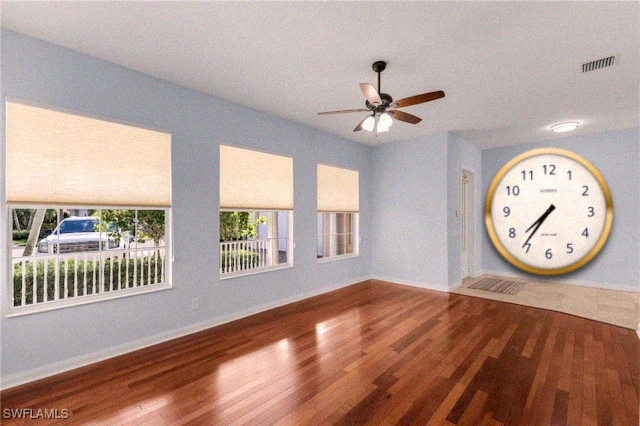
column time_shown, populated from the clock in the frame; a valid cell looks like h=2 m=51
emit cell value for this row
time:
h=7 m=36
